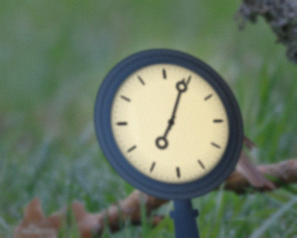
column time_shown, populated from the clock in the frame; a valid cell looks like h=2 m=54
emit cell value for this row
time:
h=7 m=4
